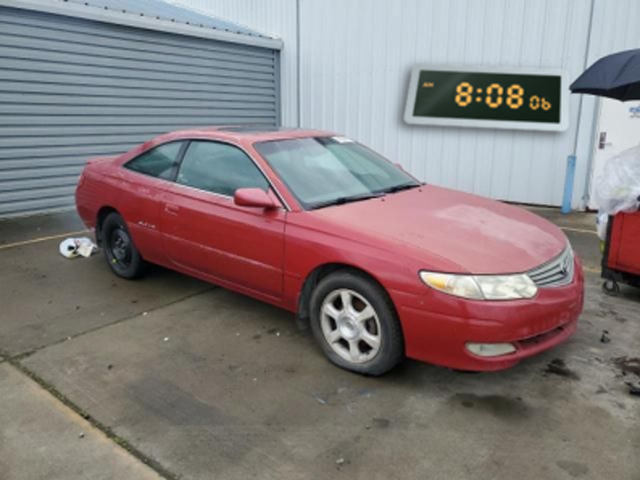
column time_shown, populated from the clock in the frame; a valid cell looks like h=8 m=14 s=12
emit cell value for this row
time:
h=8 m=8 s=6
